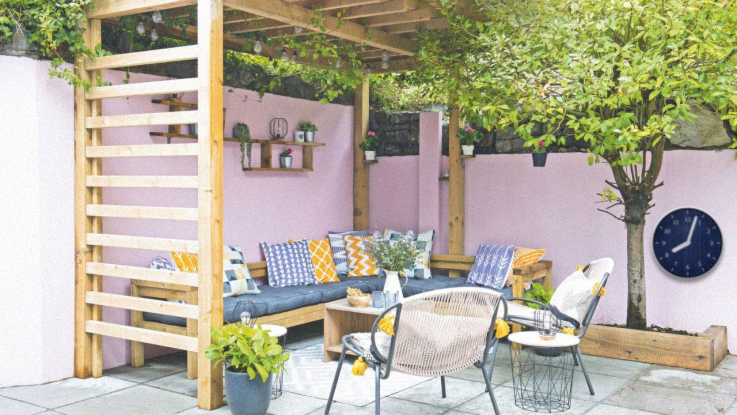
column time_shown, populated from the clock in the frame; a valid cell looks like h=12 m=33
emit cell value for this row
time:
h=8 m=3
